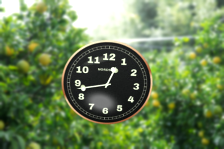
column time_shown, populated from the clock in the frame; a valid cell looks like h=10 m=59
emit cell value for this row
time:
h=12 m=43
